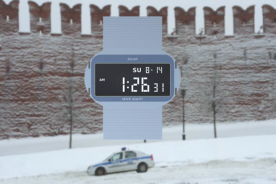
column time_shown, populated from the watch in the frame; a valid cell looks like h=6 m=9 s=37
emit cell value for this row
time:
h=1 m=26 s=31
